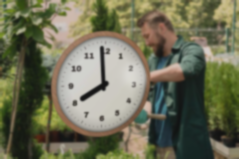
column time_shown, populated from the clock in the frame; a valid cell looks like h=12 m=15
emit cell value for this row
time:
h=7 m=59
